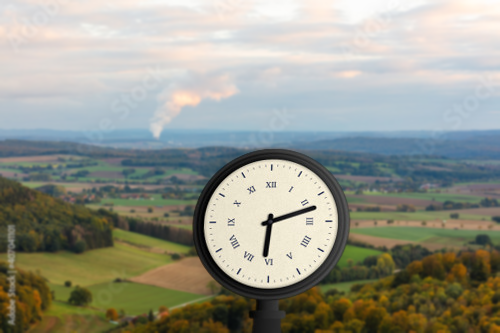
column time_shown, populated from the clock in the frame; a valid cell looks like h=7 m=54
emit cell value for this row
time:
h=6 m=12
